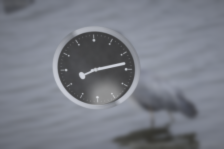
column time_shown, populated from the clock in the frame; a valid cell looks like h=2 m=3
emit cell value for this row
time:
h=8 m=13
